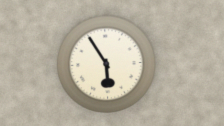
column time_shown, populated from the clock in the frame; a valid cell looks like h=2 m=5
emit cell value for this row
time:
h=5 m=55
